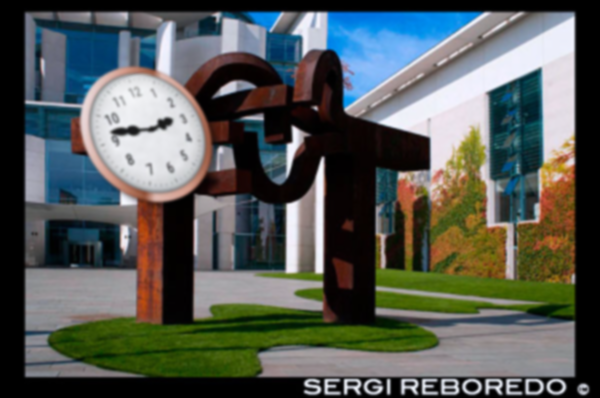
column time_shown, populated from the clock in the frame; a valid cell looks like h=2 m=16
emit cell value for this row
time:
h=2 m=47
